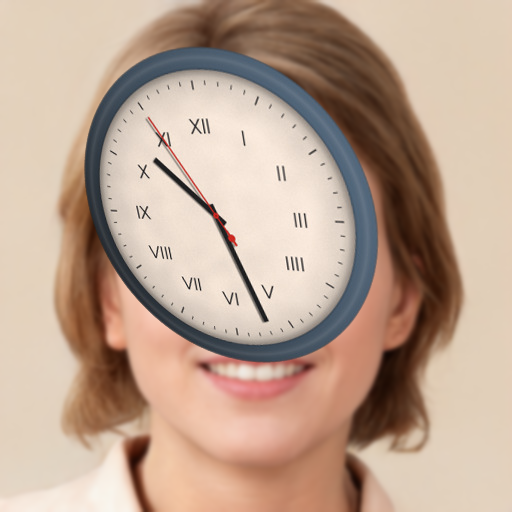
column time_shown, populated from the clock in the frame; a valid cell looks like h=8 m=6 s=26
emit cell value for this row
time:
h=10 m=26 s=55
